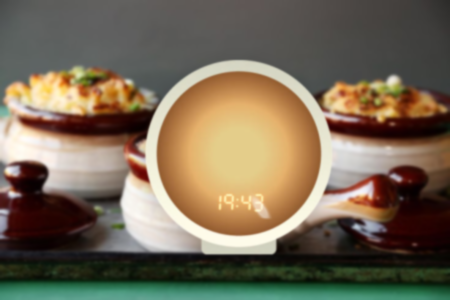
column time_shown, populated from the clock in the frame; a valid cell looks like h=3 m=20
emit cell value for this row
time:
h=19 m=43
